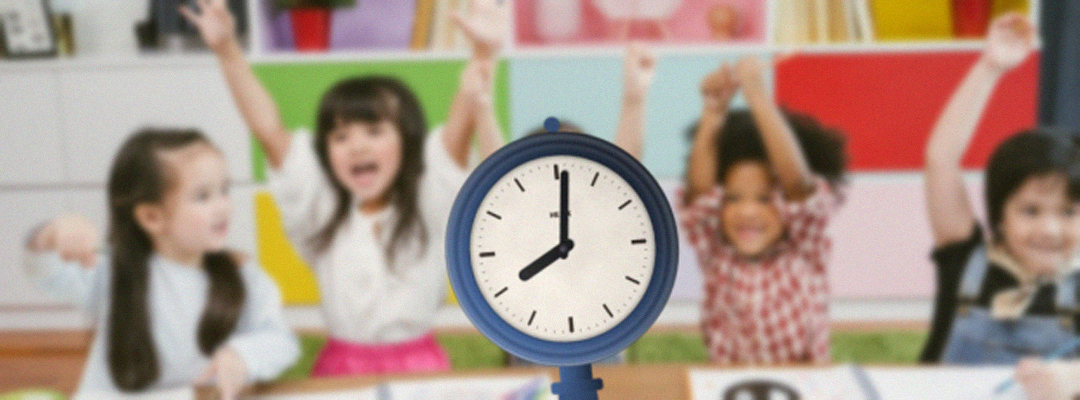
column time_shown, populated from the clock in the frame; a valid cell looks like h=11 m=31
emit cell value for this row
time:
h=8 m=1
